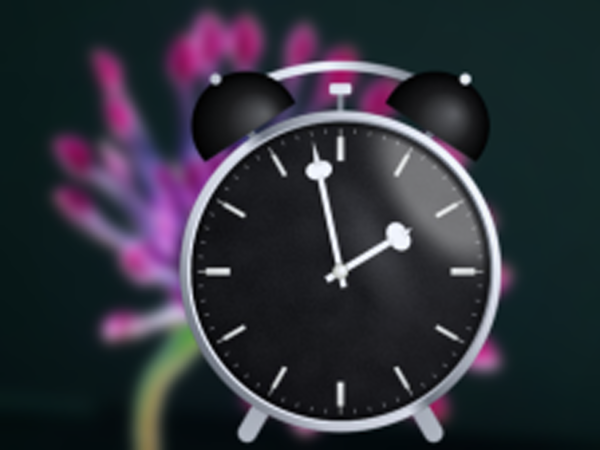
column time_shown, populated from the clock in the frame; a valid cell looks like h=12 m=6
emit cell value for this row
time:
h=1 m=58
